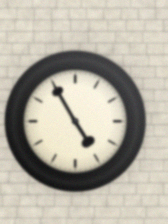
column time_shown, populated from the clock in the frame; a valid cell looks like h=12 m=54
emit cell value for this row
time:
h=4 m=55
